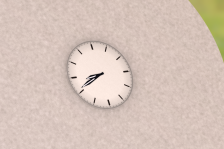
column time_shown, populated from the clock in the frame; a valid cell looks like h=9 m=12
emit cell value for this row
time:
h=8 m=41
